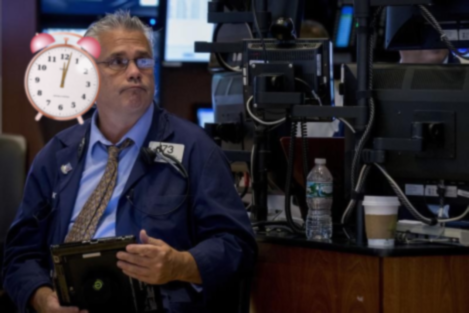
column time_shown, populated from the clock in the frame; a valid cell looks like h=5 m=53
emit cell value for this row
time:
h=12 m=2
